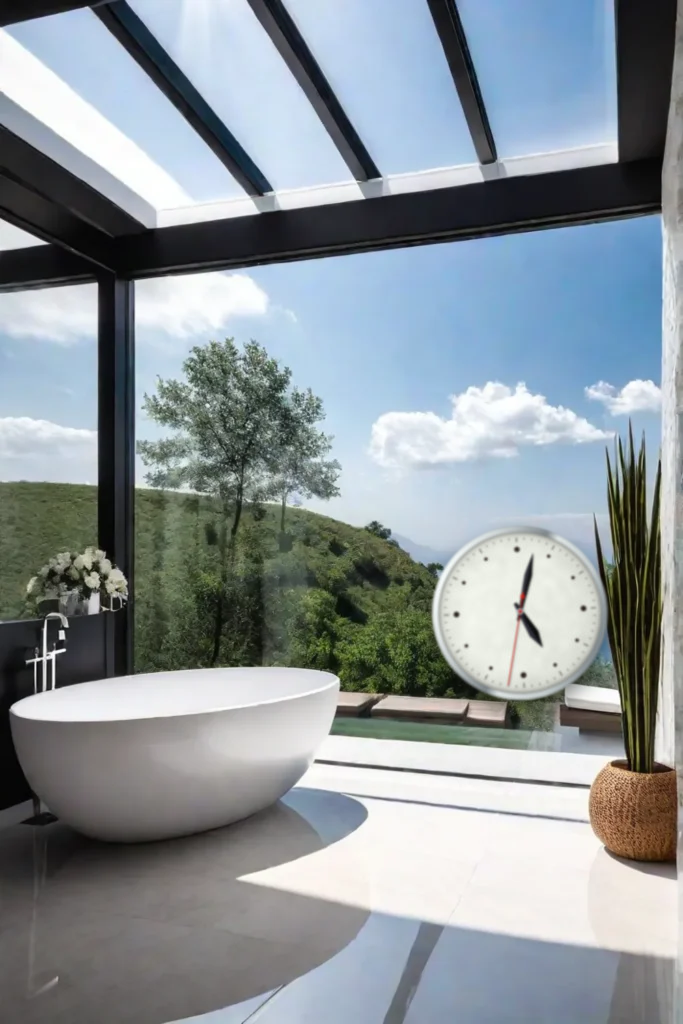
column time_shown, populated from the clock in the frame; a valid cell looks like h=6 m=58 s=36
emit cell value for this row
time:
h=5 m=2 s=32
